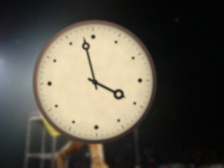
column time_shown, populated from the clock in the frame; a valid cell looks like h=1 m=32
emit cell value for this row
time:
h=3 m=58
